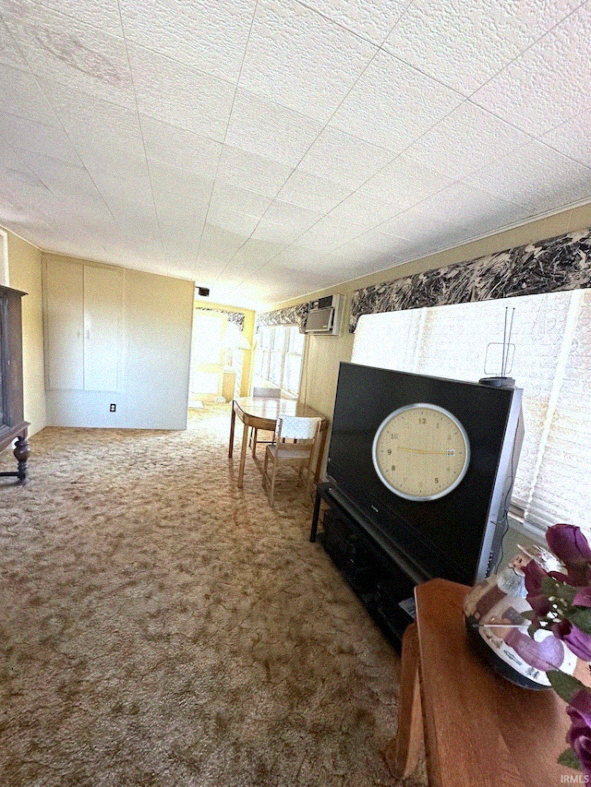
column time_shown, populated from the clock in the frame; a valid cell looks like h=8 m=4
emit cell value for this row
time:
h=9 m=15
